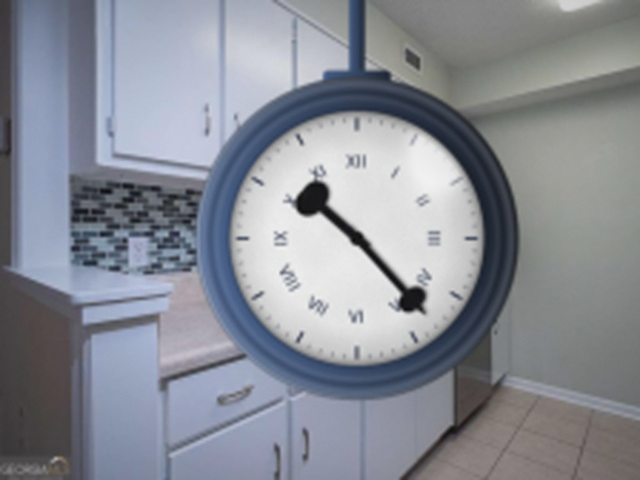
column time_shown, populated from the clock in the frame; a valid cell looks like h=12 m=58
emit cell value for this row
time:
h=10 m=23
